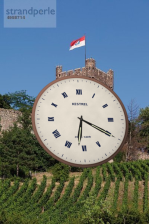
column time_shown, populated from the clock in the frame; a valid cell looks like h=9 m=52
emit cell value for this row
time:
h=6 m=20
